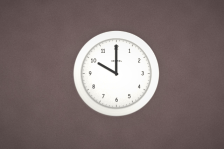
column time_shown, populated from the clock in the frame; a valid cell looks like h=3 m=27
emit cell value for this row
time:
h=10 m=0
